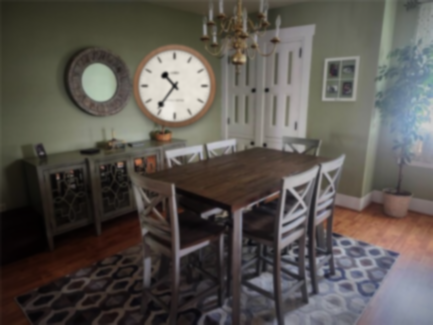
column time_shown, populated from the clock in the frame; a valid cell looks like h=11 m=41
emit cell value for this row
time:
h=10 m=36
